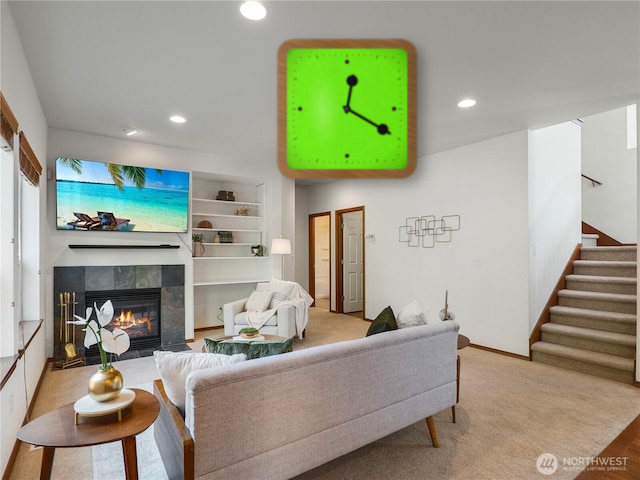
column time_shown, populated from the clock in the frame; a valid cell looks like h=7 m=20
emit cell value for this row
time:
h=12 m=20
